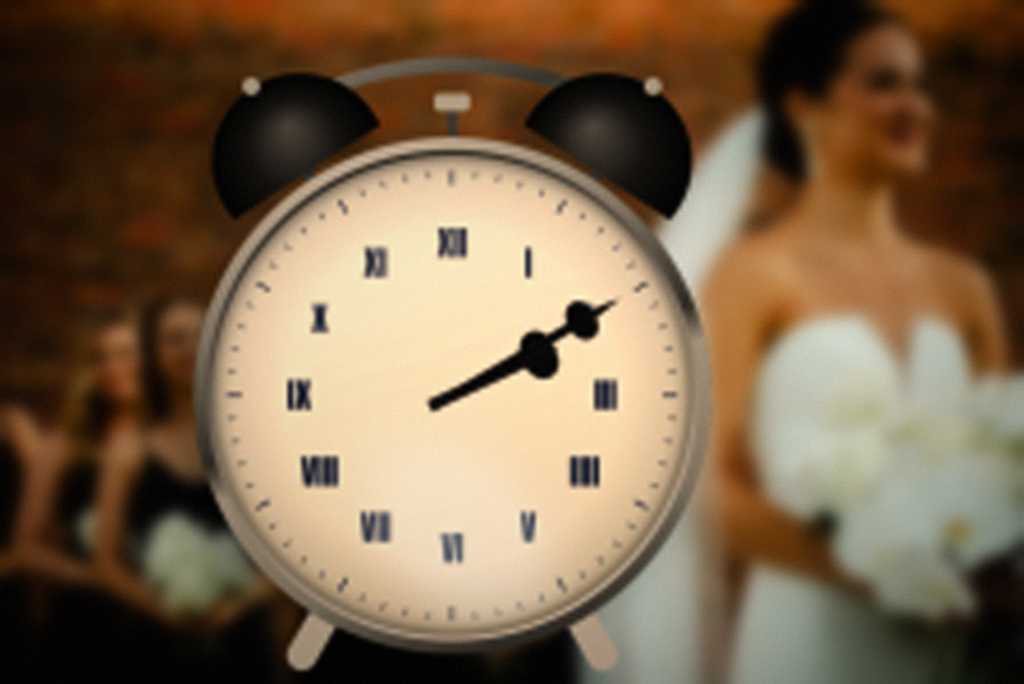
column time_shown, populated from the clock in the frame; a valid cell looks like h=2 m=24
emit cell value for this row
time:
h=2 m=10
